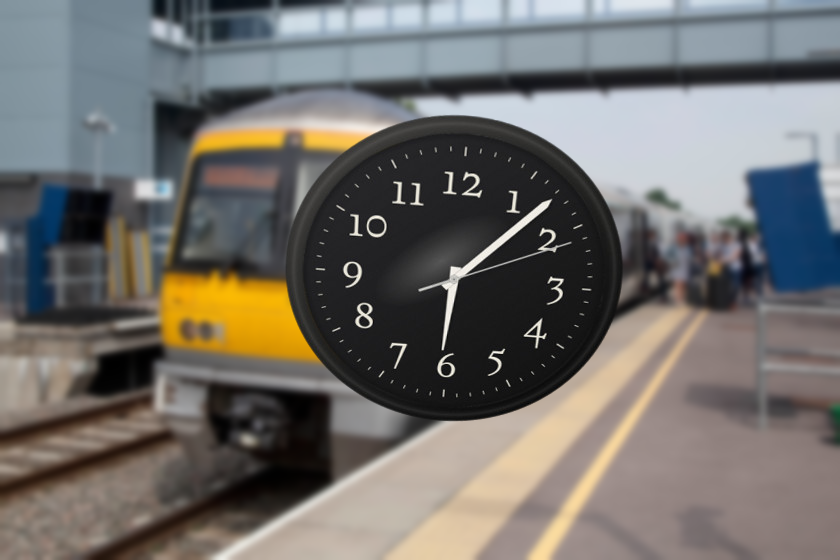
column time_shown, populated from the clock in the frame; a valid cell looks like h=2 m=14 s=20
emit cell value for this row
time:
h=6 m=7 s=11
